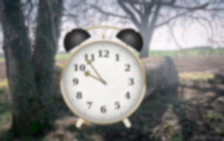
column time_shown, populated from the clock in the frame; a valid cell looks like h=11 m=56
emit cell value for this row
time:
h=9 m=54
